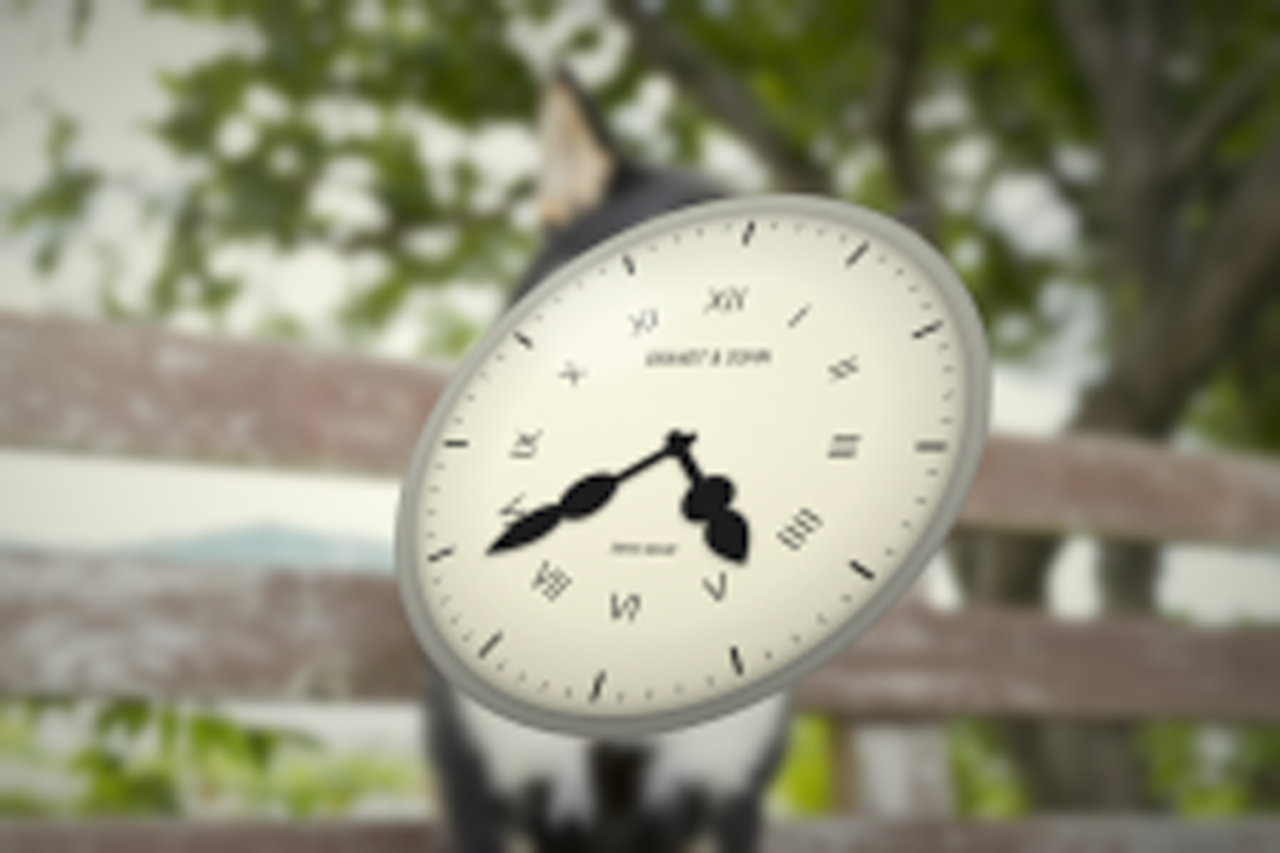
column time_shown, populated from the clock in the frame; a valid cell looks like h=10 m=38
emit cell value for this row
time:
h=4 m=39
